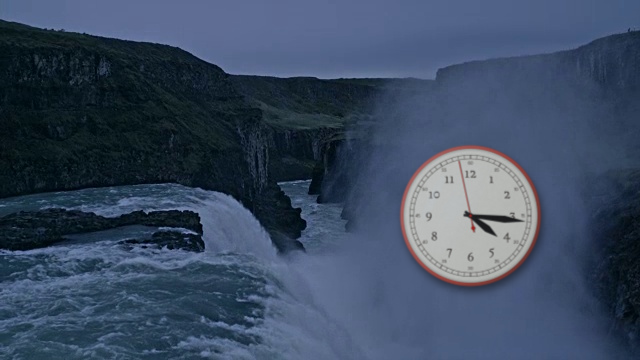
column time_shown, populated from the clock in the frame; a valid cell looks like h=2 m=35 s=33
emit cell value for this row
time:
h=4 m=15 s=58
